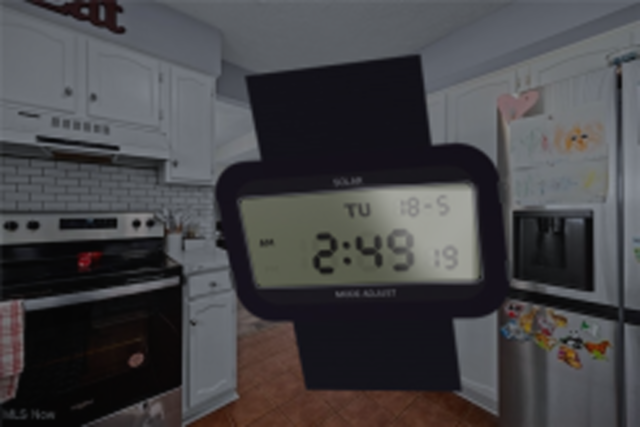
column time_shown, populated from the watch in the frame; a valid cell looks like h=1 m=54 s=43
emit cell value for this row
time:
h=2 m=49 s=19
